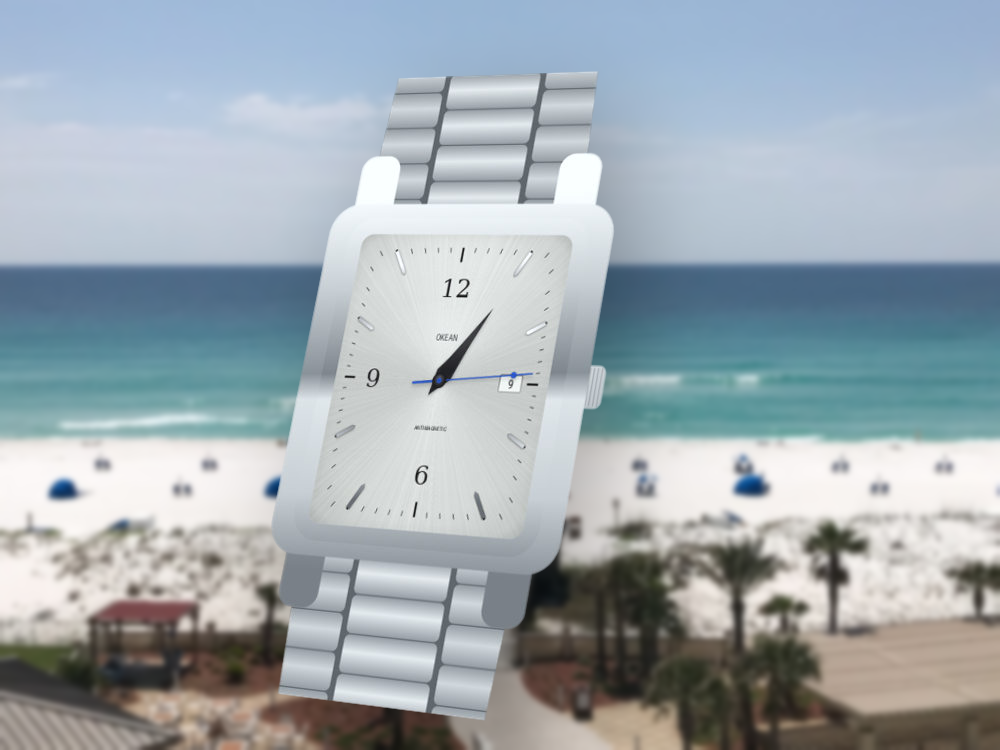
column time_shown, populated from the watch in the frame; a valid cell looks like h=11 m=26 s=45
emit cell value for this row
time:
h=1 m=5 s=14
